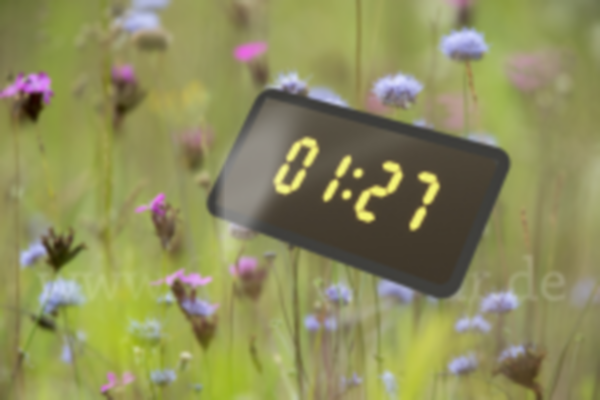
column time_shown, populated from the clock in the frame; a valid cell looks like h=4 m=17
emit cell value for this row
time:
h=1 m=27
